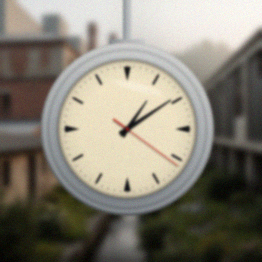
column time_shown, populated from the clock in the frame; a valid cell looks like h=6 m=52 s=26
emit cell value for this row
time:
h=1 m=9 s=21
